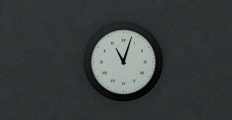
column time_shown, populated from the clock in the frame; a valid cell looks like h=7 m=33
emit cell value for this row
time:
h=11 m=3
